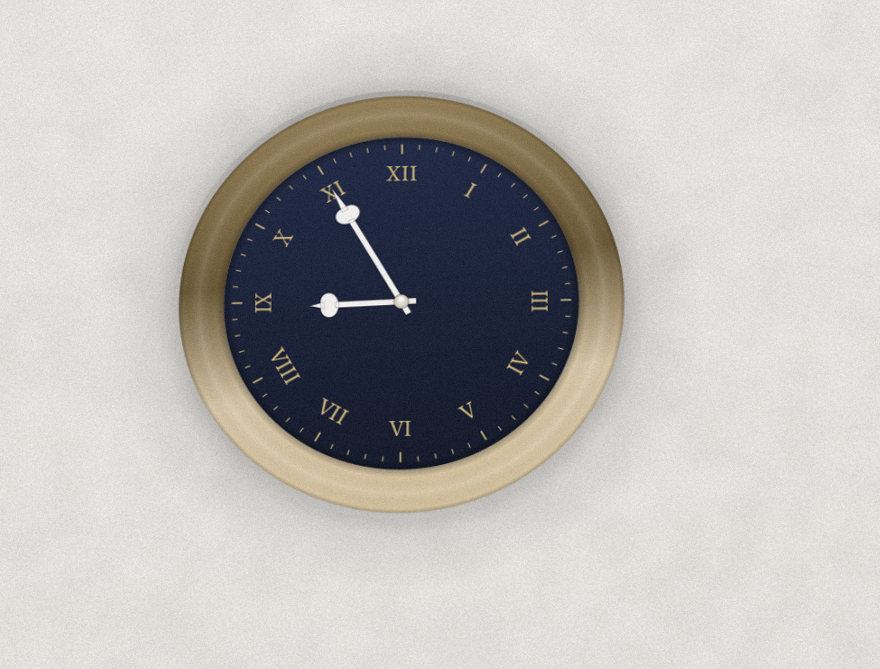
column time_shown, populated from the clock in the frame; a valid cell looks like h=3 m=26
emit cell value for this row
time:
h=8 m=55
